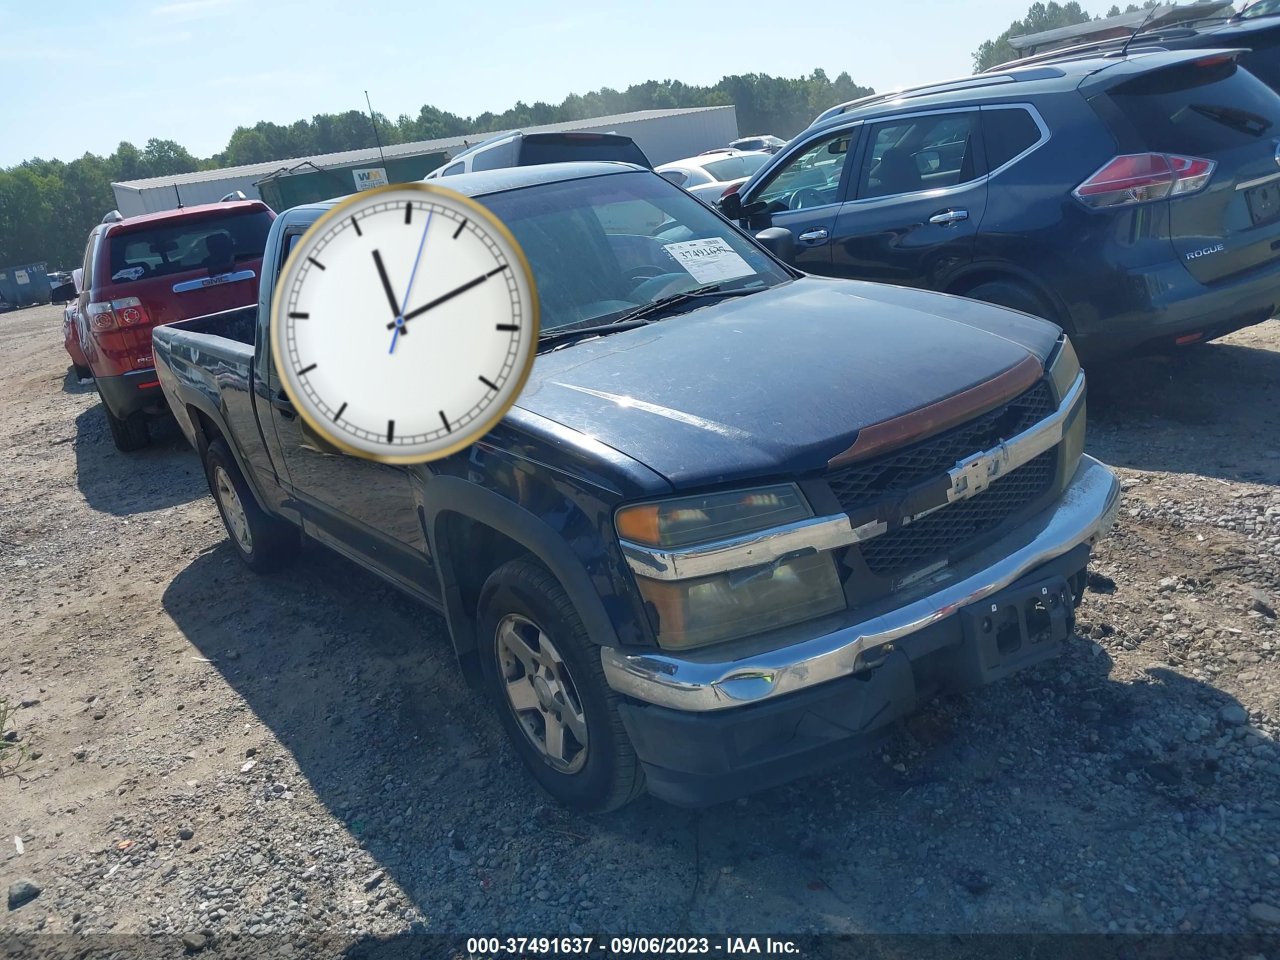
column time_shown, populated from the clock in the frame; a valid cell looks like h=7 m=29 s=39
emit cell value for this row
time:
h=11 m=10 s=2
